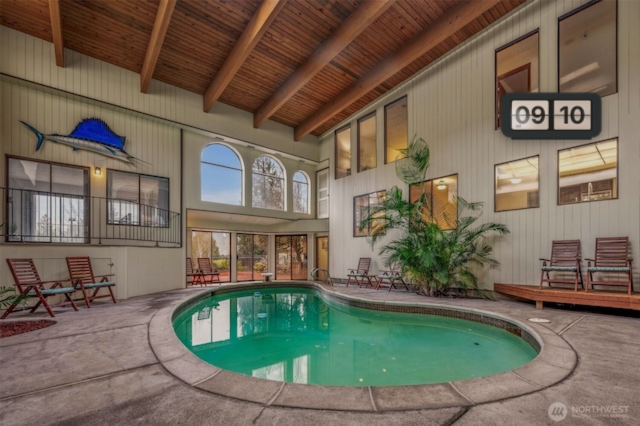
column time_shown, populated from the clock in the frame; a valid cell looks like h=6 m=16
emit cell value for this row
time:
h=9 m=10
